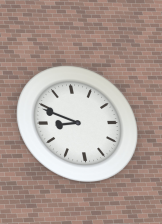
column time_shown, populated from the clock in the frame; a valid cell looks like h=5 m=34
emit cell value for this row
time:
h=8 m=49
